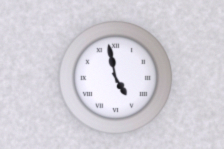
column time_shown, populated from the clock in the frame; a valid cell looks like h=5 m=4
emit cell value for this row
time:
h=4 m=58
